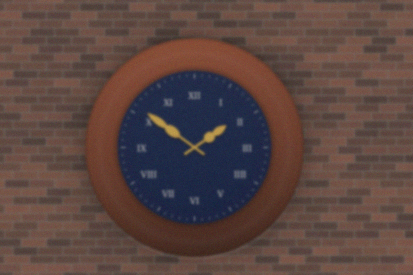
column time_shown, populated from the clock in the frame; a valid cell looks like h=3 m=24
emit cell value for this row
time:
h=1 m=51
